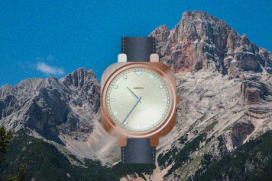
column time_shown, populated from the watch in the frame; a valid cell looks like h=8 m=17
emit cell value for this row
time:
h=10 m=36
